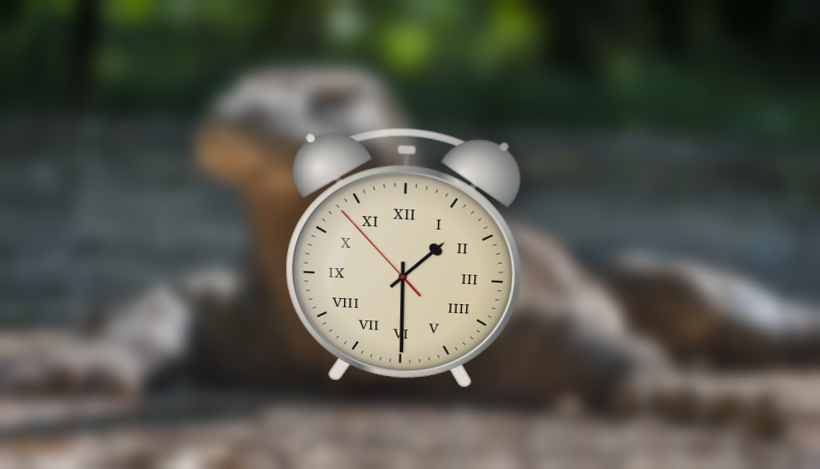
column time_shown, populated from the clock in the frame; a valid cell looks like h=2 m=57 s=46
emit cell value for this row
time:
h=1 m=29 s=53
